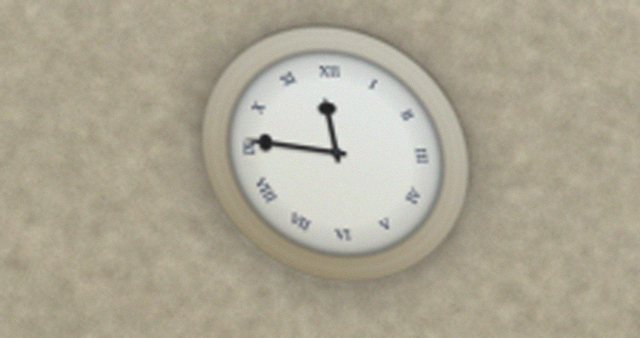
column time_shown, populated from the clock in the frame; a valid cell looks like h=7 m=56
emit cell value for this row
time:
h=11 m=46
